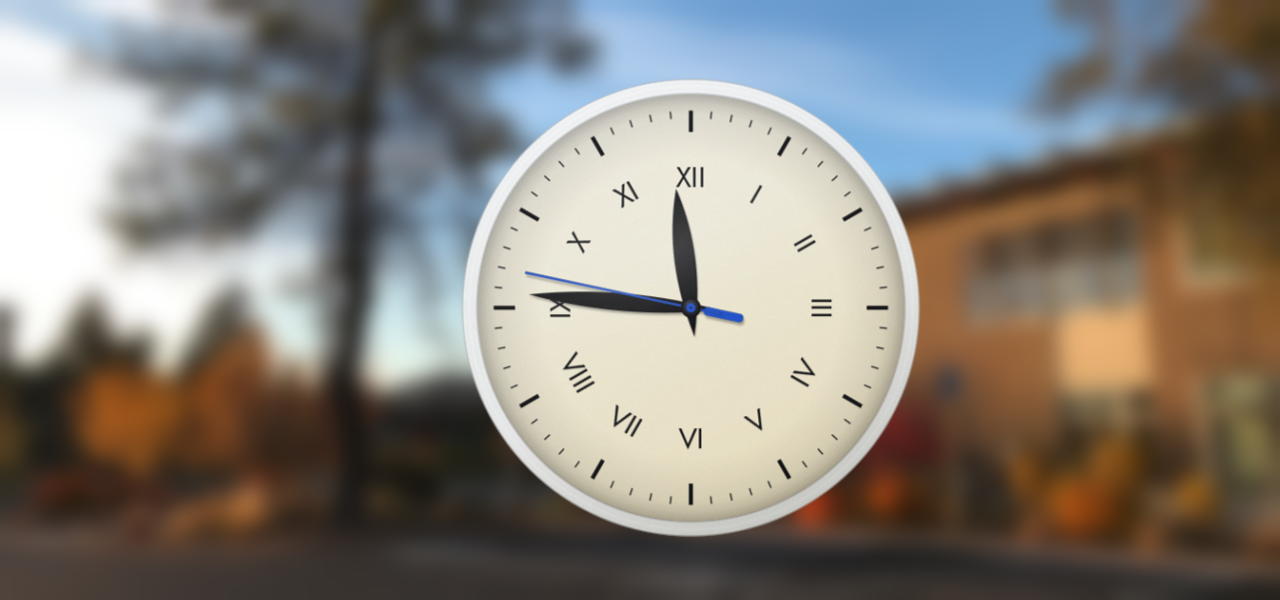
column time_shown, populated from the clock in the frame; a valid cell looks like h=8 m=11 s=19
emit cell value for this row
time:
h=11 m=45 s=47
